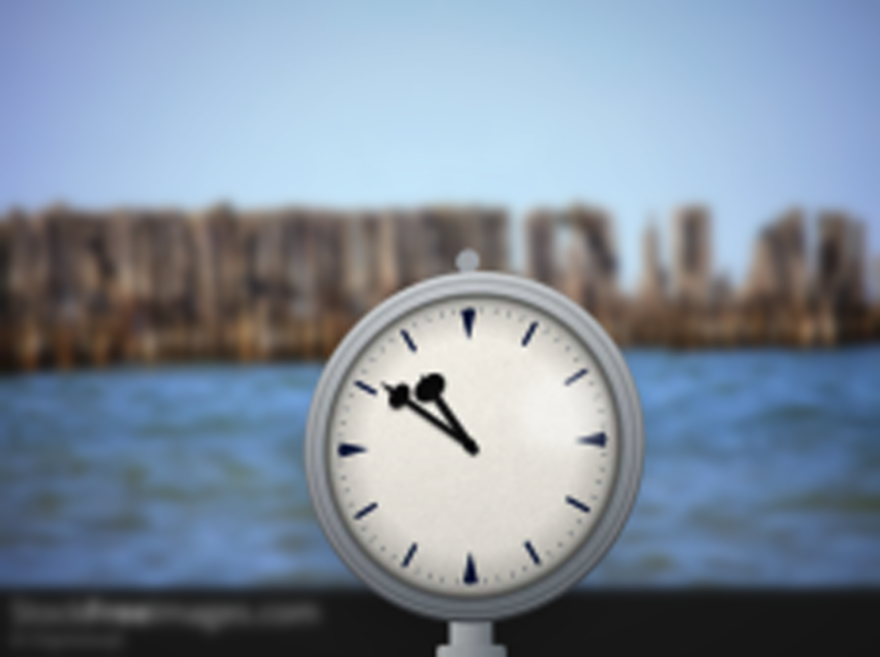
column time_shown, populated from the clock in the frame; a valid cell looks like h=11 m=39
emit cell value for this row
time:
h=10 m=51
